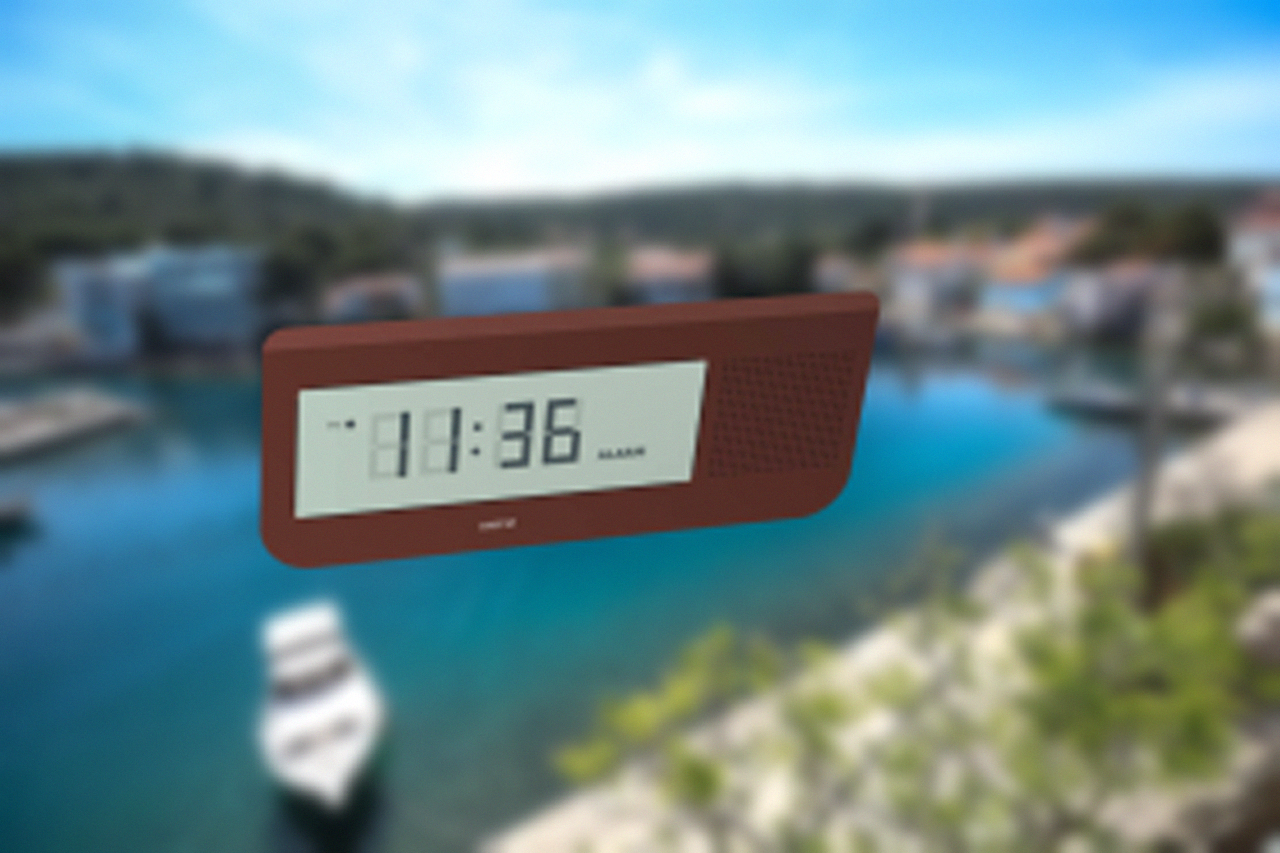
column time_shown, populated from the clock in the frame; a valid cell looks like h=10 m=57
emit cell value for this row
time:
h=11 m=36
